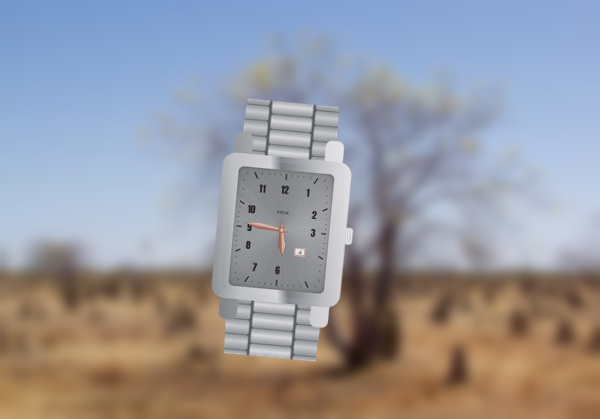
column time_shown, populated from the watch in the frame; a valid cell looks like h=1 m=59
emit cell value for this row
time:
h=5 m=46
